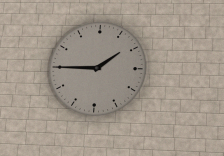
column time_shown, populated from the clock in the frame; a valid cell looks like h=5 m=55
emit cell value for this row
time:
h=1 m=45
